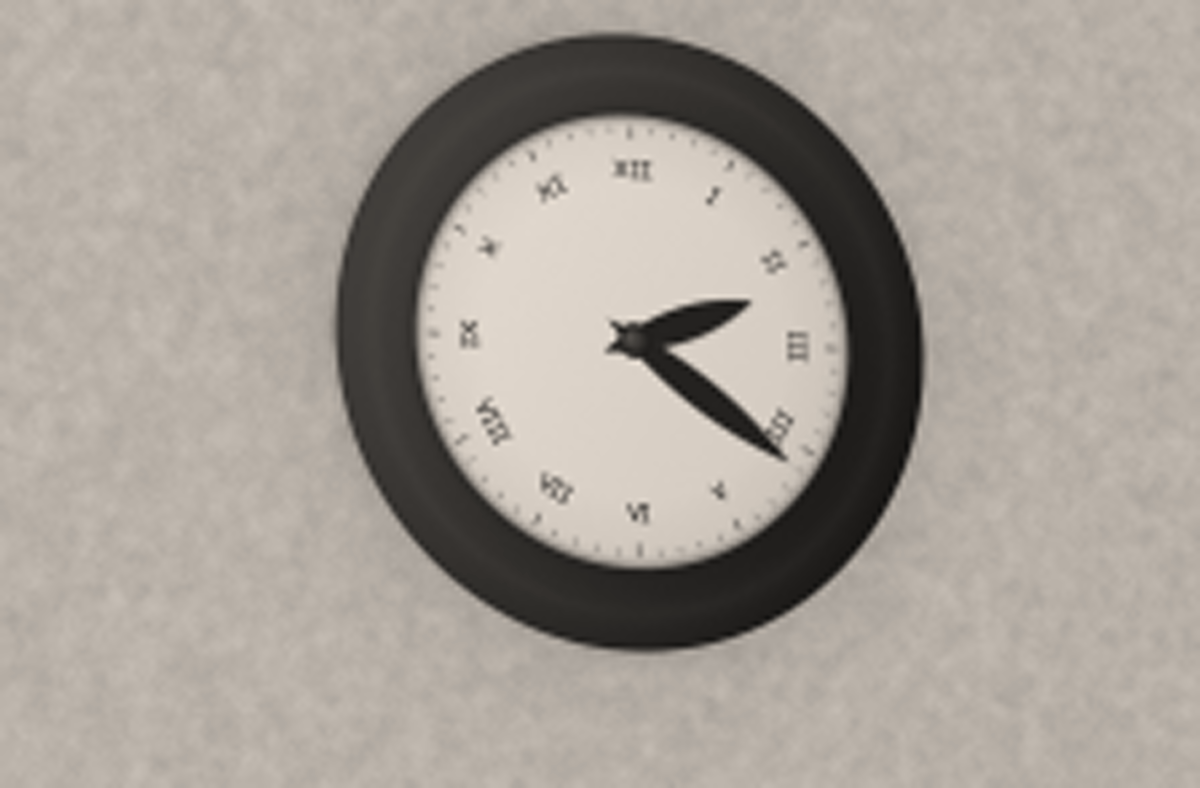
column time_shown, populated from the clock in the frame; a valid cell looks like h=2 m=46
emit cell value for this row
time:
h=2 m=21
